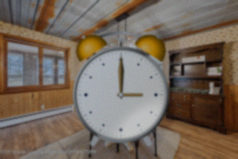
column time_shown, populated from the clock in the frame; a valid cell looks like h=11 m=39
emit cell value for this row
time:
h=3 m=0
